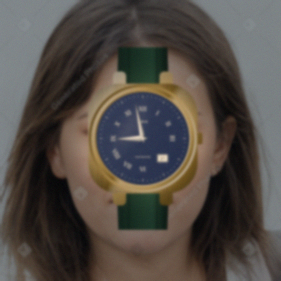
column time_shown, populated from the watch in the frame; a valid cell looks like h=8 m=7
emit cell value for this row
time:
h=8 m=58
